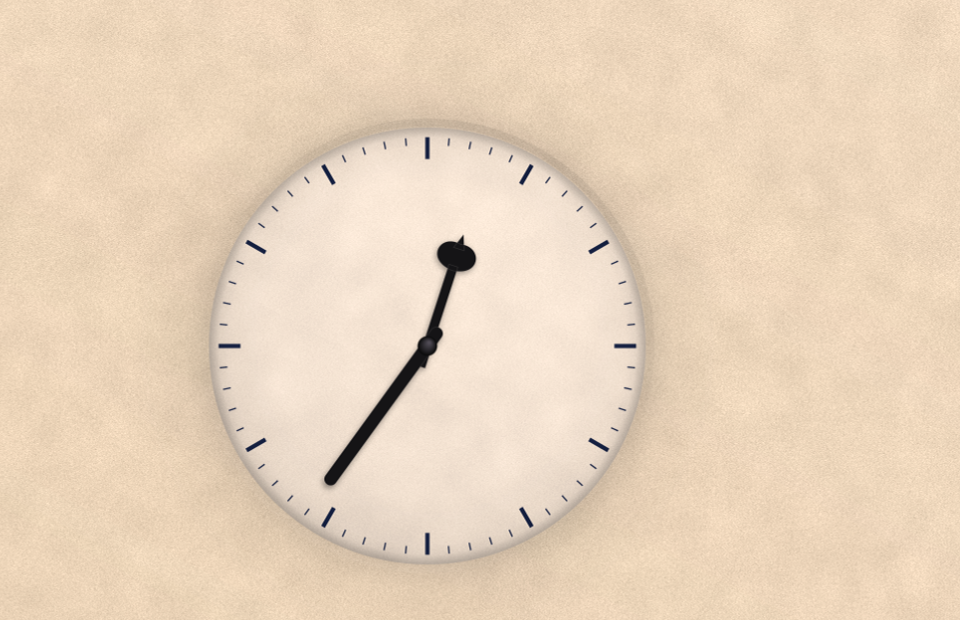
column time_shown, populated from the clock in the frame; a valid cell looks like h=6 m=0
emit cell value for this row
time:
h=12 m=36
